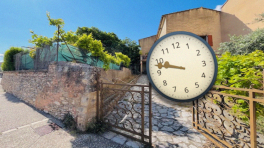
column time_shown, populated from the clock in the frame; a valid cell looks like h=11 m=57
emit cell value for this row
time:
h=9 m=48
